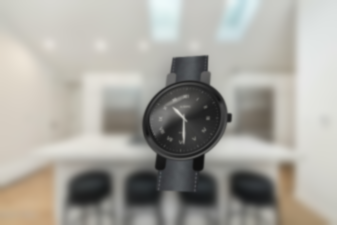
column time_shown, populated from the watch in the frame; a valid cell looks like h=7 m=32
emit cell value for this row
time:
h=10 m=29
